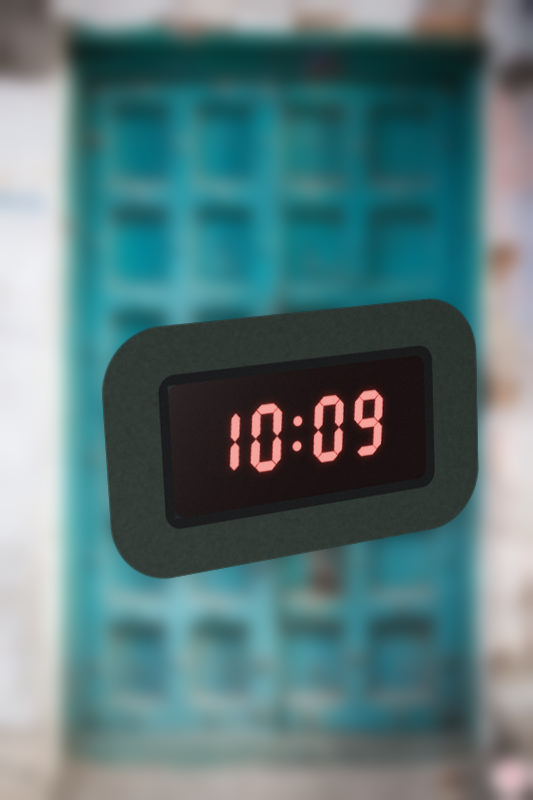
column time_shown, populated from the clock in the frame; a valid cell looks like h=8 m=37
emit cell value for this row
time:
h=10 m=9
